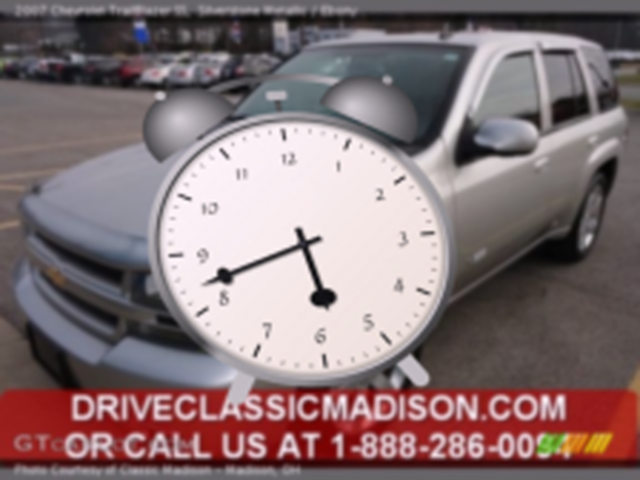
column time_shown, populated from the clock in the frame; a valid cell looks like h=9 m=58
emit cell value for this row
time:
h=5 m=42
